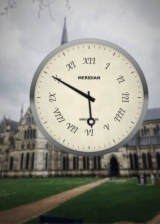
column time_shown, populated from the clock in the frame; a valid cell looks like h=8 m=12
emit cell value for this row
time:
h=5 m=50
